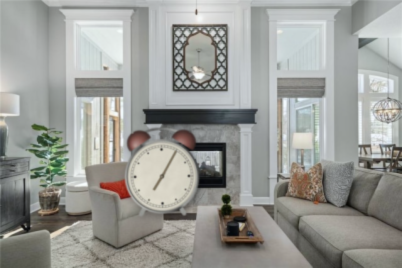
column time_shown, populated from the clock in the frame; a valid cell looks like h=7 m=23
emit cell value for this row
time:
h=7 m=5
